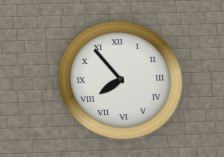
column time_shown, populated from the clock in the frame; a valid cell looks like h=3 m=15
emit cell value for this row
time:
h=7 m=54
